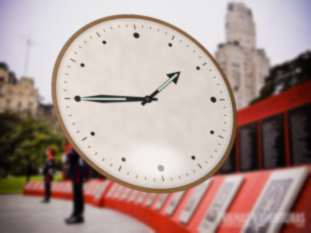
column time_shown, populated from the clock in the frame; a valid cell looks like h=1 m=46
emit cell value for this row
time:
h=1 m=45
